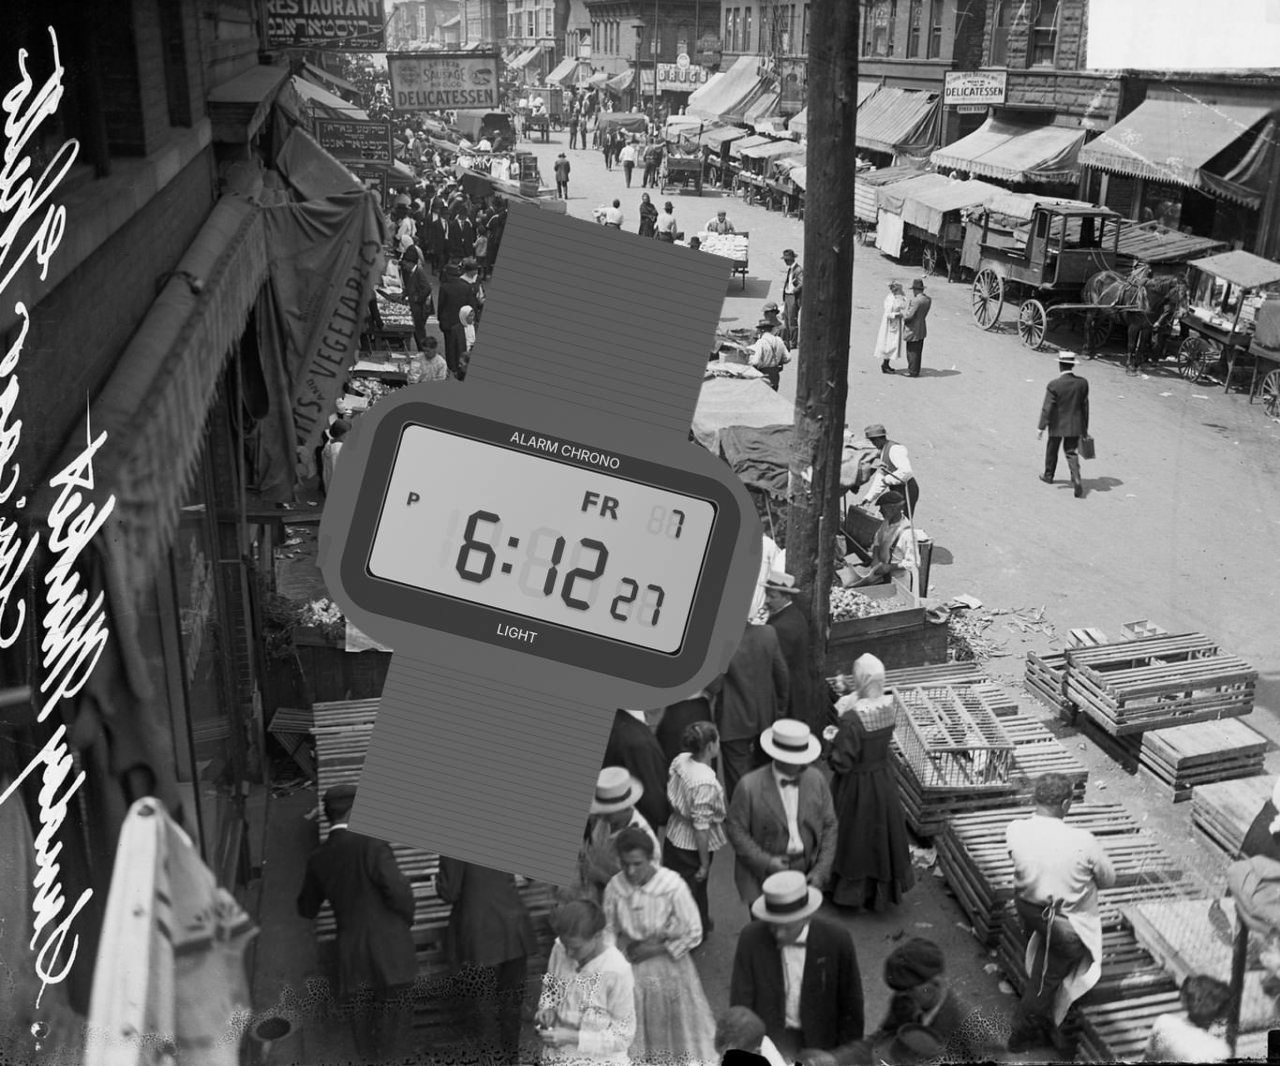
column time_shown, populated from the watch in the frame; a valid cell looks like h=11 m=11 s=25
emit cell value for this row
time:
h=6 m=12 s=27
